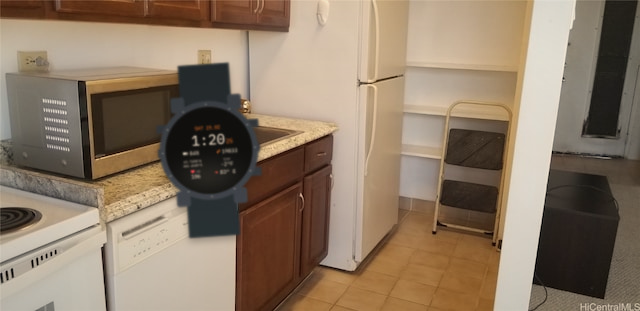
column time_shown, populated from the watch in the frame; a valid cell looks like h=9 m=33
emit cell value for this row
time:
h=1 m=20
